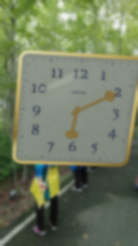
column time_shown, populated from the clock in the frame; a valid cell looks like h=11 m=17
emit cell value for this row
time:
h=6 m=10
